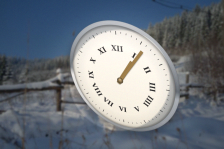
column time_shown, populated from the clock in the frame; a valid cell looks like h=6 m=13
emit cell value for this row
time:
h=1 m=6
